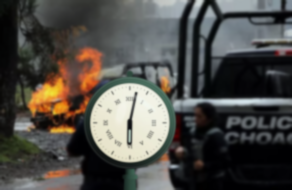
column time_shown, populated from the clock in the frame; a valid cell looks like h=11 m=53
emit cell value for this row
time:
h=6 m=2
